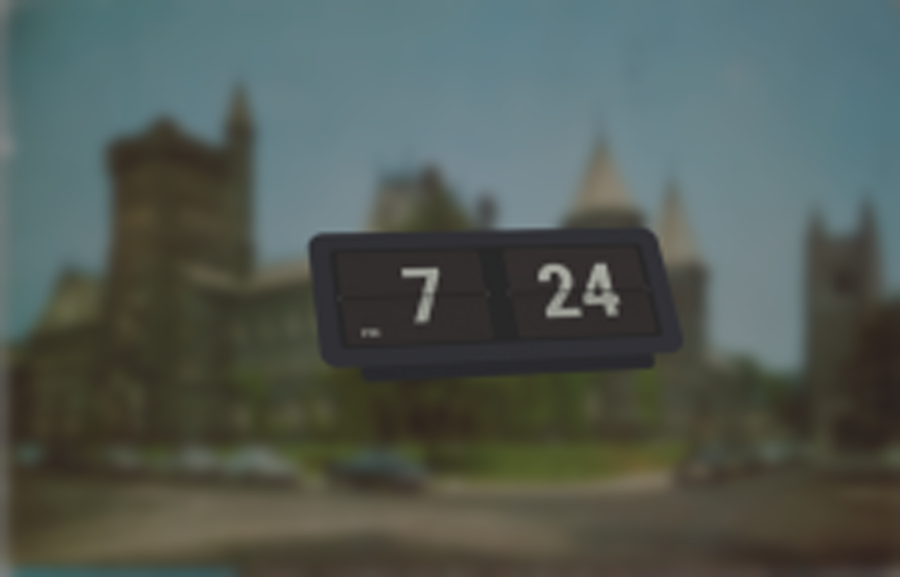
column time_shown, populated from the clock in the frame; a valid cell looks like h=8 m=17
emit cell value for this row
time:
h=7 m=24
